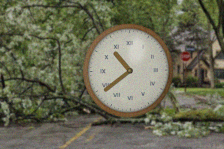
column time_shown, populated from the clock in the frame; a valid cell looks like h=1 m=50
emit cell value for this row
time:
h=10 m=39
